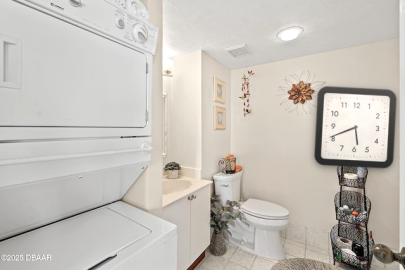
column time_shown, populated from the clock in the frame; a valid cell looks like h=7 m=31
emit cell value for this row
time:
h=5 m=41
